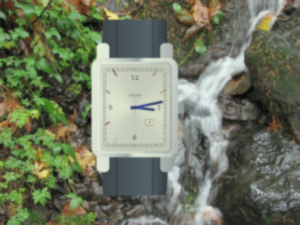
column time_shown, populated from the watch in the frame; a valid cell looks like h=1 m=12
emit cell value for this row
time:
h=3 m=13
